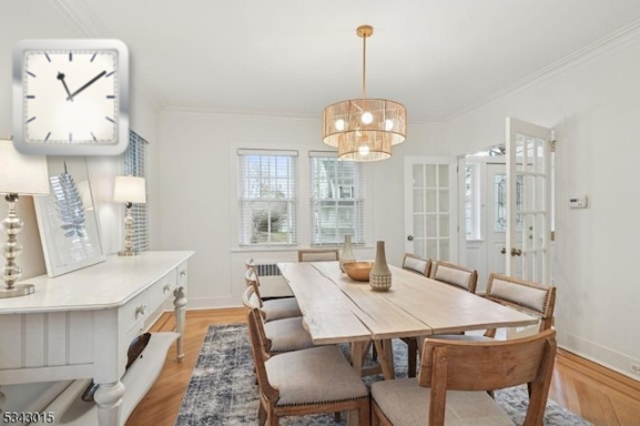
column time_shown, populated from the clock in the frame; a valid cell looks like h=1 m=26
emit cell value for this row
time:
h=11 m=9
